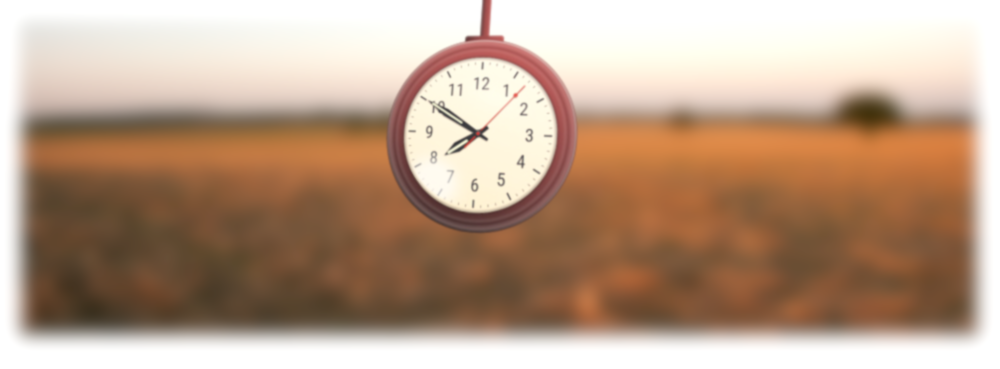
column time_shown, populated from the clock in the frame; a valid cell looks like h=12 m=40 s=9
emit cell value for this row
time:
h=7 m=50 s=7
